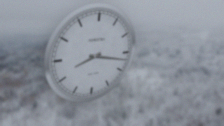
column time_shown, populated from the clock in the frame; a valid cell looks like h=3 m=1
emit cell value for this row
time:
h=8 m=17
